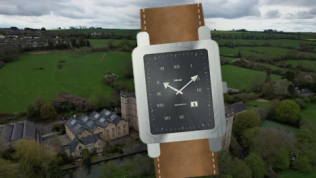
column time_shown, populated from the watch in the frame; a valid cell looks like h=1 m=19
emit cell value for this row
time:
h=10 m=9
